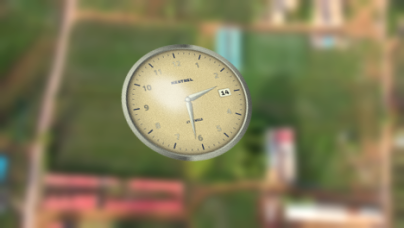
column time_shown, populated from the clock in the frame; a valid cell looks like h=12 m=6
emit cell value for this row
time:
h=2 m=31
